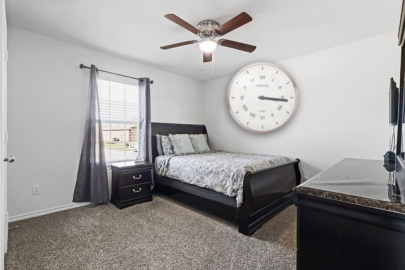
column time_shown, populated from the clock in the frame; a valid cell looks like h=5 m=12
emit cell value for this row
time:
h=3 m=16
